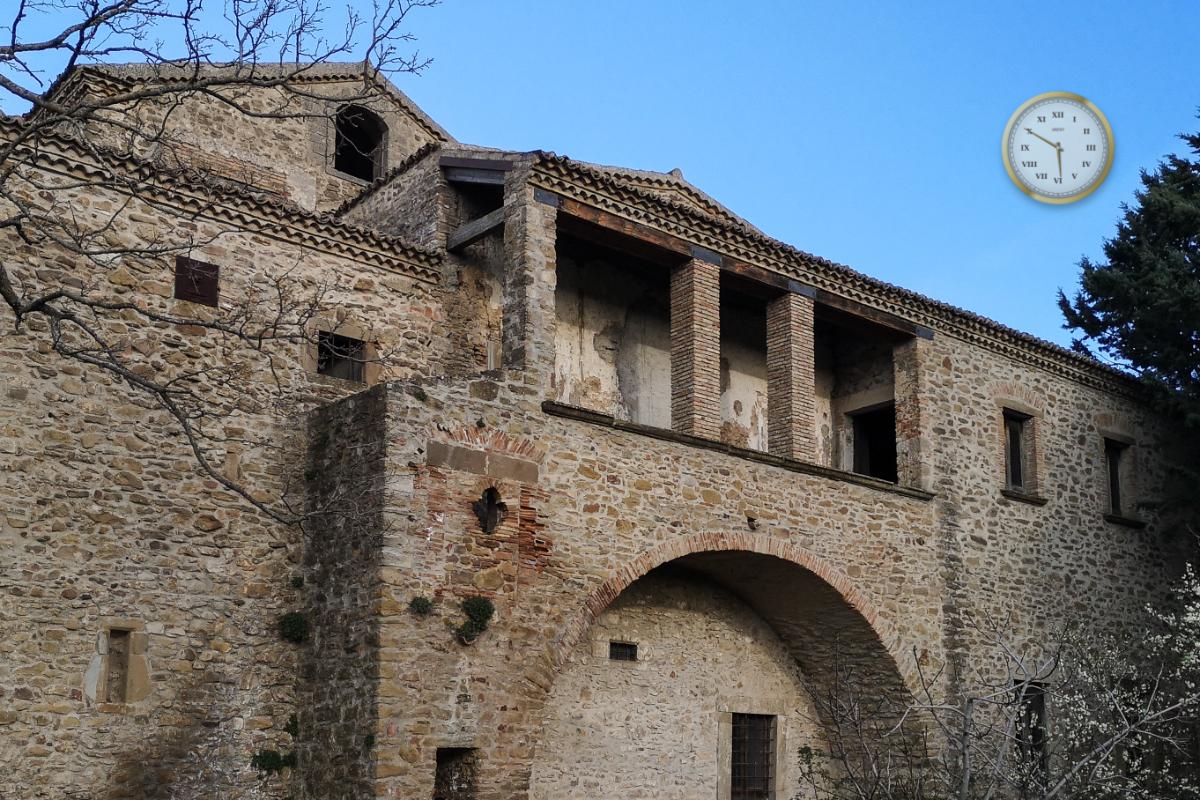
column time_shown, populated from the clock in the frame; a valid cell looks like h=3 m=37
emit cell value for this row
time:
h=5 m=50
